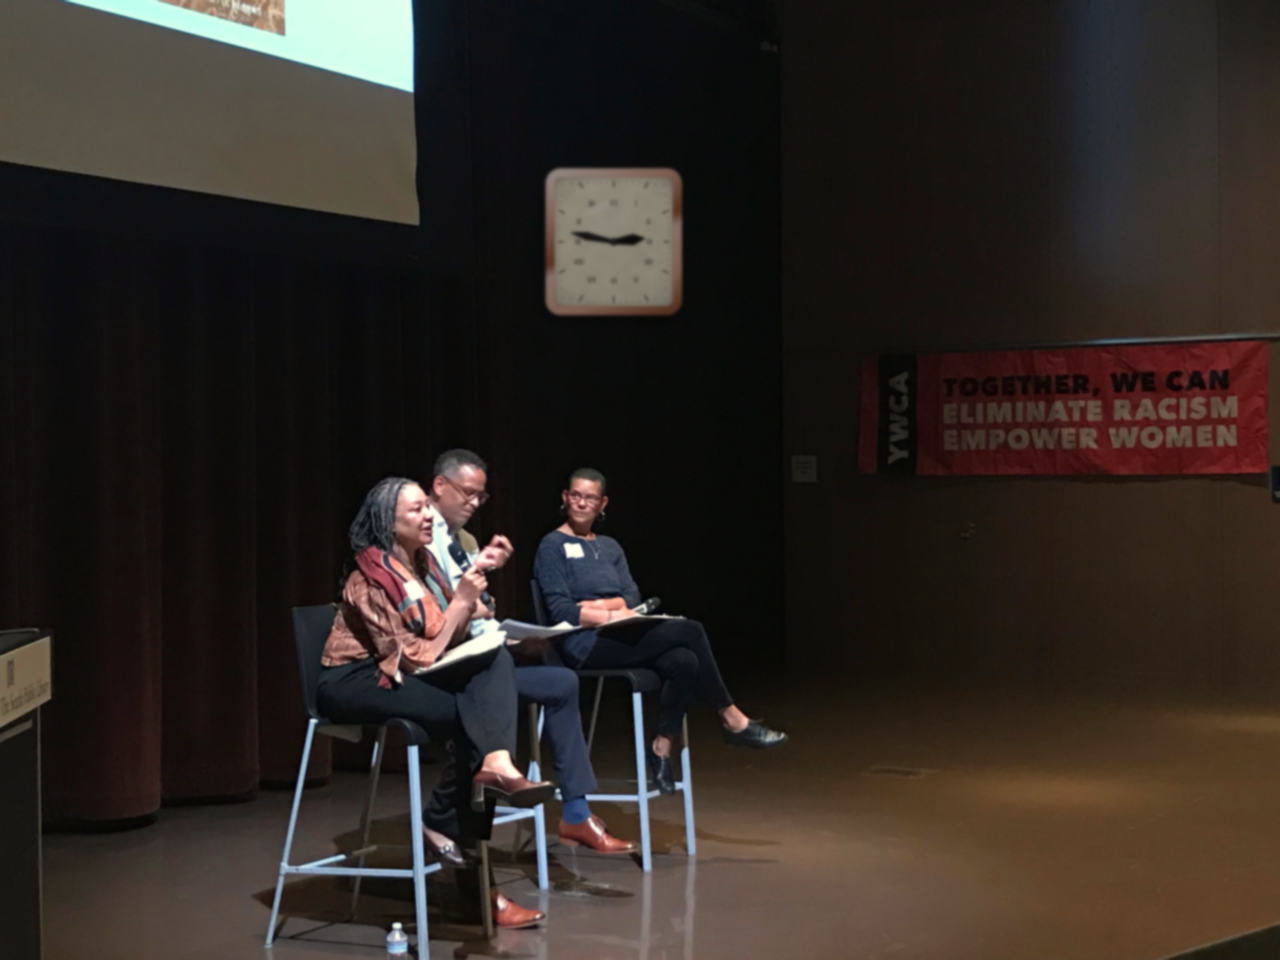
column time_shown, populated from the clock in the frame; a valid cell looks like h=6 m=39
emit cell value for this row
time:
h=2 m=47
